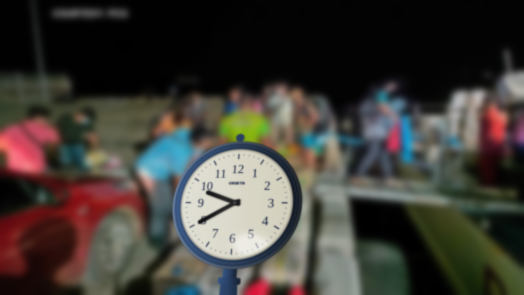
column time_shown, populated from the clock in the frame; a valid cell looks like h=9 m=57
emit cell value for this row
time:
h=9 m=40
